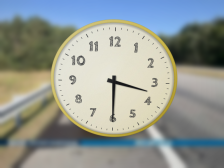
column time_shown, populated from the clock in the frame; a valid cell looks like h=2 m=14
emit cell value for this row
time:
h=3 m=30
